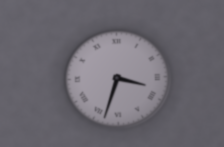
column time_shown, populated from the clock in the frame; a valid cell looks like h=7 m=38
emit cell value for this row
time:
h=3 m=33
